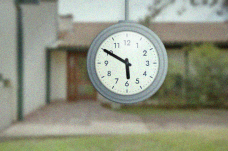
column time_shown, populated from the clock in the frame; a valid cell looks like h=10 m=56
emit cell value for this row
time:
h=5 m=50
